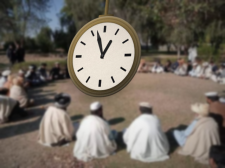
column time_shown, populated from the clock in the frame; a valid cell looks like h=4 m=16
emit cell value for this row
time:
h=12 m=57
